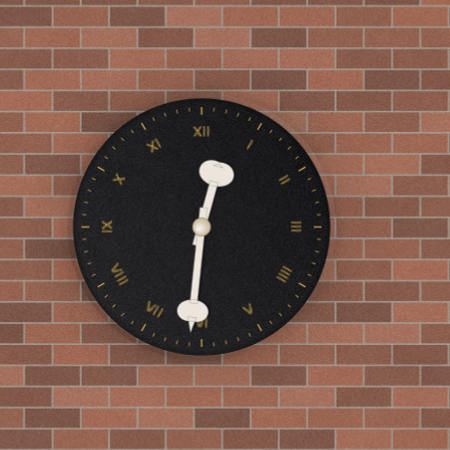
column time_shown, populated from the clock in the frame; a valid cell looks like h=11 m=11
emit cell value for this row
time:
h=12 m=31
